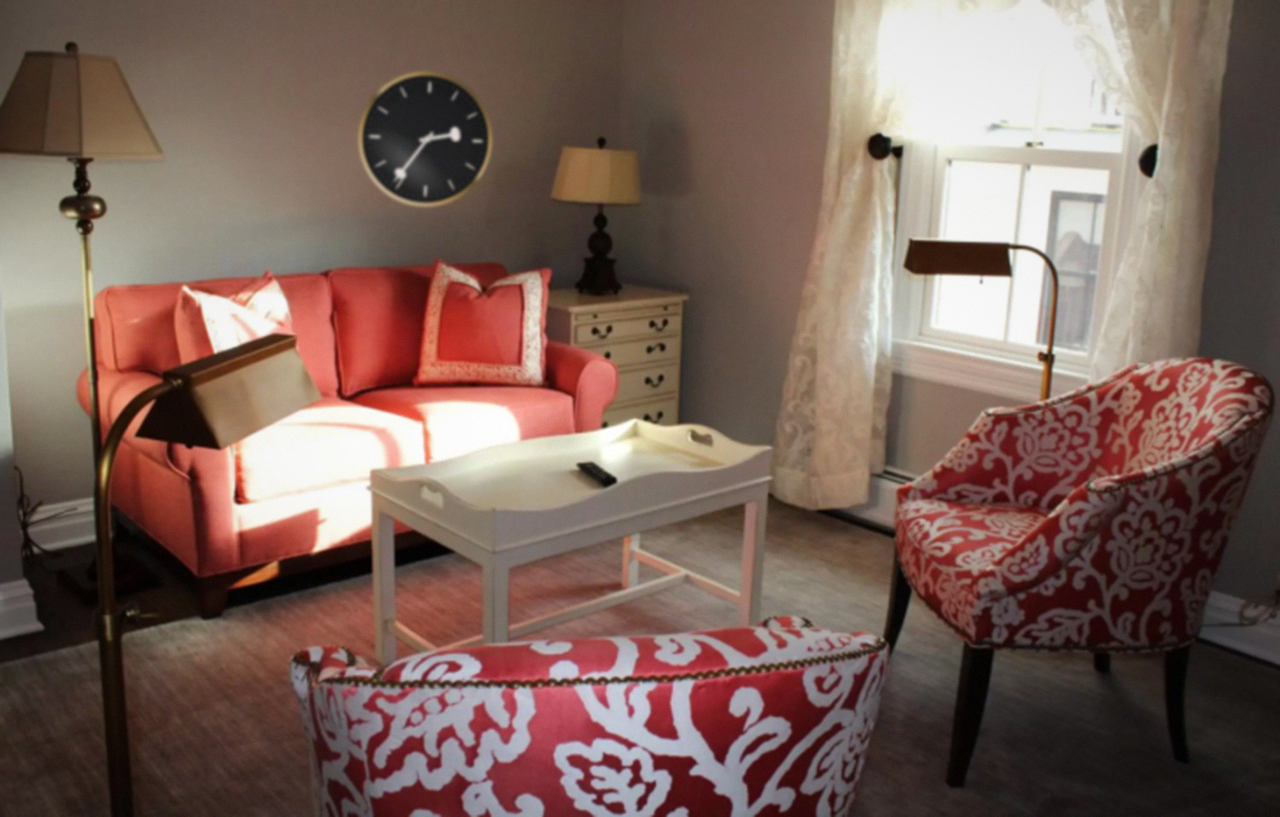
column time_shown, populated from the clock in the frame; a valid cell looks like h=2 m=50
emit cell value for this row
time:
h=2 m=36
